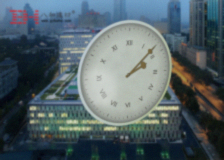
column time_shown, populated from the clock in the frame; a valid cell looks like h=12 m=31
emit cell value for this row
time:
h=2 m=8
